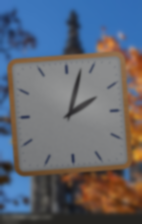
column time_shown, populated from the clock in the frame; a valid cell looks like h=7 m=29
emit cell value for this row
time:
h=2 m=3
